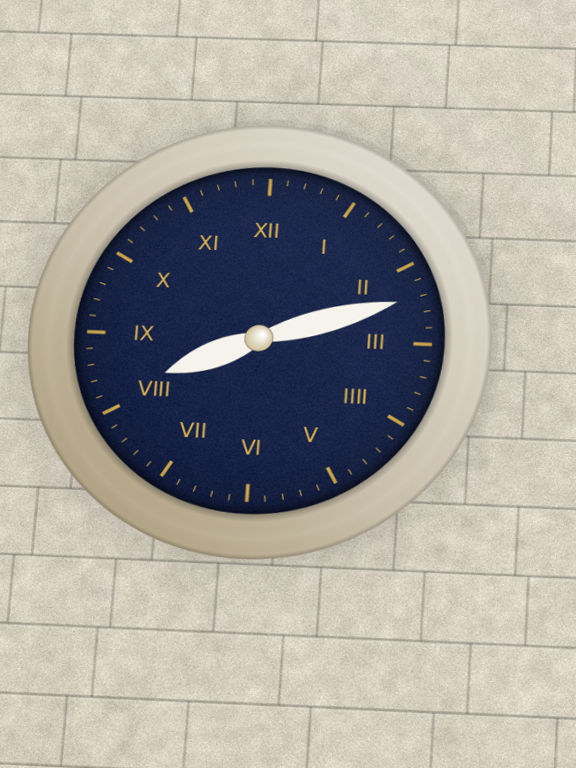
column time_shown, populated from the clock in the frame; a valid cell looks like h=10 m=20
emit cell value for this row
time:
h=8 m=12
